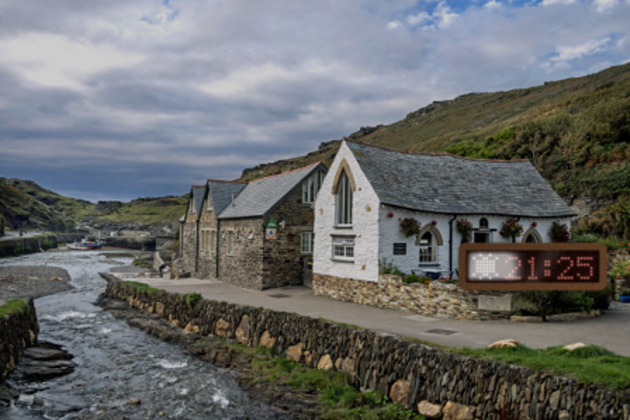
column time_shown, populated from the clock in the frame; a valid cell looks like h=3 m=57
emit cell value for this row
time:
h=21 m=25
